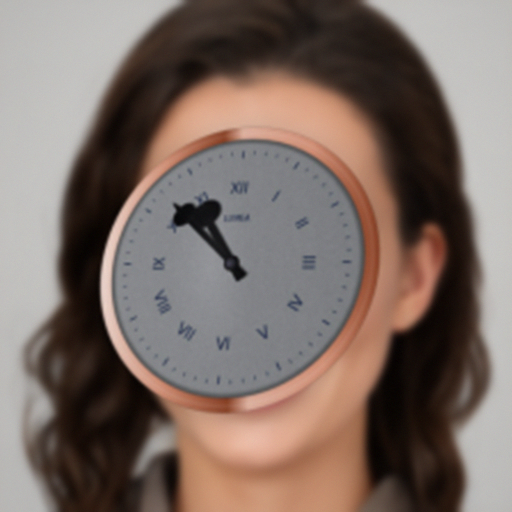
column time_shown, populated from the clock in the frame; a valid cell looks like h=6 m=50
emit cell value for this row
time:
h=10 m=52
